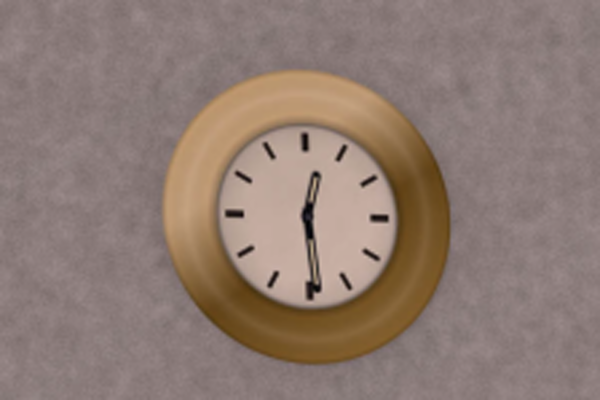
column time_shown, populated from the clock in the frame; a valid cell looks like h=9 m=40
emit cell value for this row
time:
h=12 m=29
